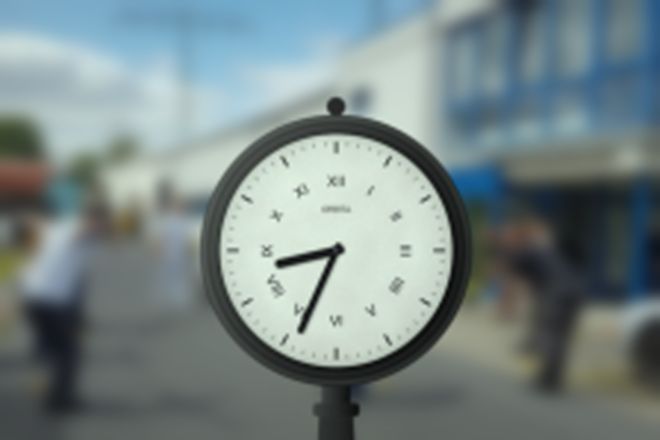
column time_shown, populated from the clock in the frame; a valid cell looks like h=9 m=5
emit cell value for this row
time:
h=8 m=34
